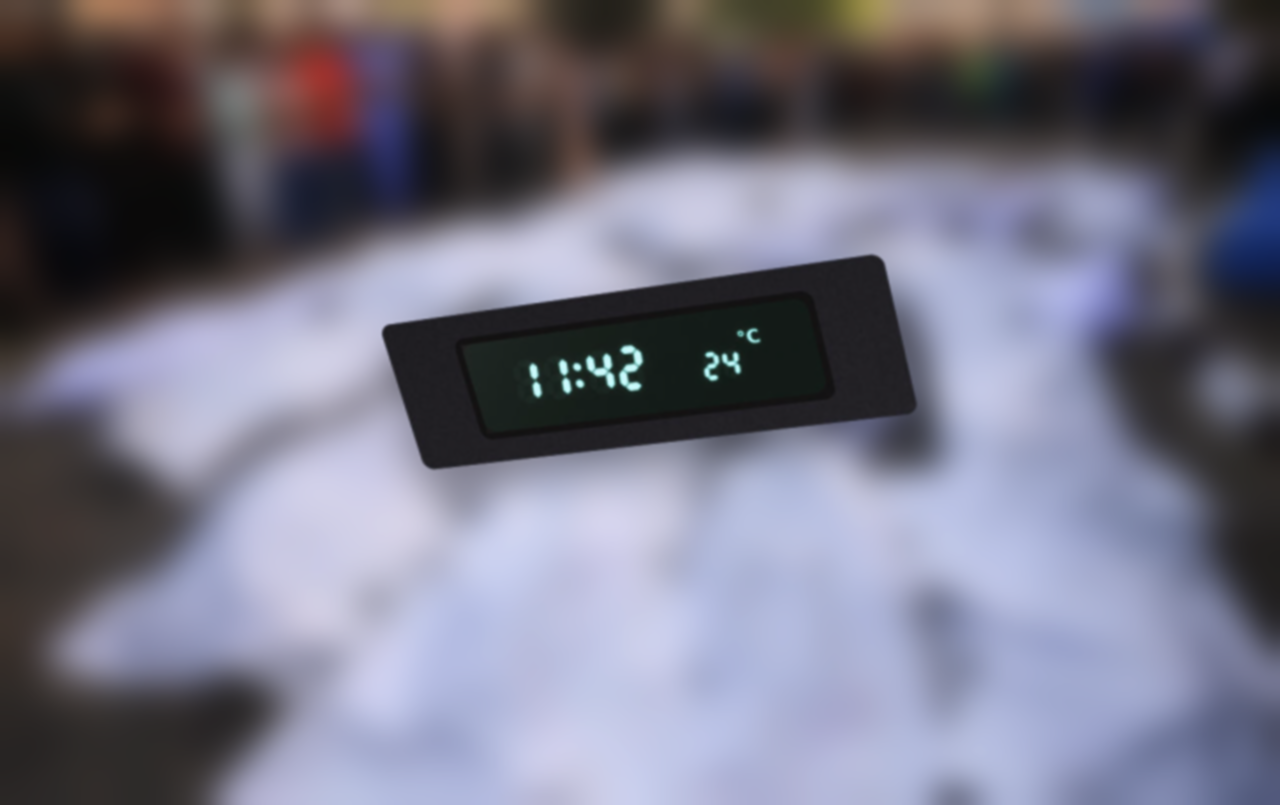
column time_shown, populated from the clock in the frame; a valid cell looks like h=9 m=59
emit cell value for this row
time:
h=11 m=42
